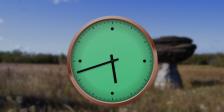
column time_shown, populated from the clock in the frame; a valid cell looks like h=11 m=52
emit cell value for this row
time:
h=5 m=42
